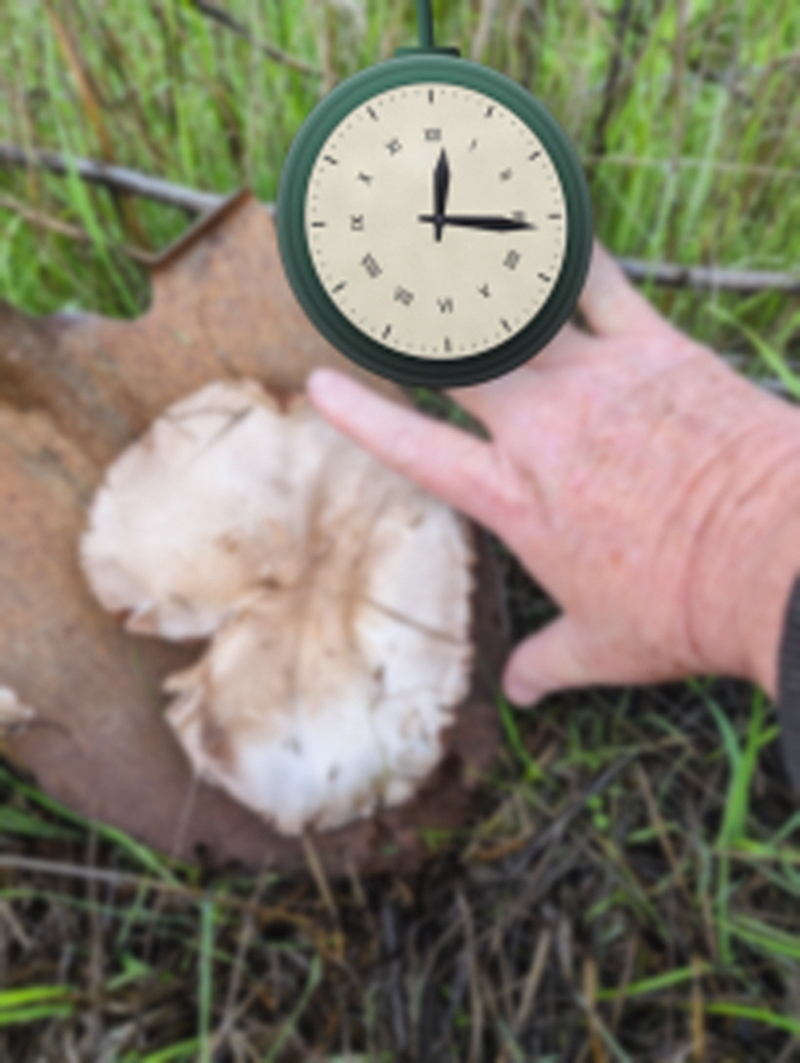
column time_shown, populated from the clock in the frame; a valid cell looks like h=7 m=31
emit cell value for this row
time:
h=12 m=16
